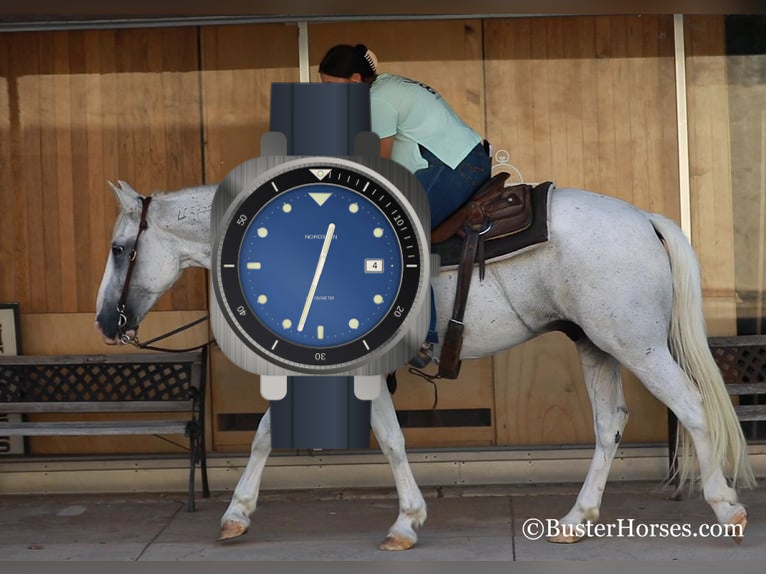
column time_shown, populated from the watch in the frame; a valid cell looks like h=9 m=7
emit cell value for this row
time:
h=12 m=33
